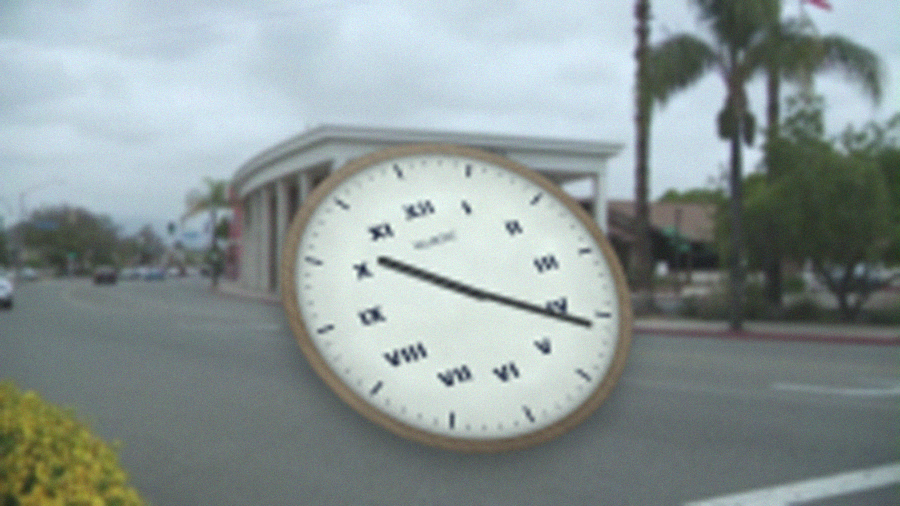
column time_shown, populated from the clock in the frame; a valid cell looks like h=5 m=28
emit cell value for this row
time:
h=10 m=21
